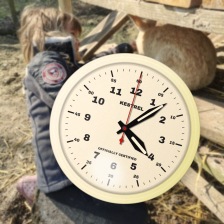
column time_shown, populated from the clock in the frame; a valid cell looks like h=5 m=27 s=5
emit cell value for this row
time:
h=4 m=7 s=0
